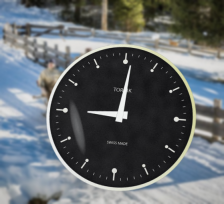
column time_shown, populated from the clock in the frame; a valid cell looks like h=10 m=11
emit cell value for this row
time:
h=9 m=1
